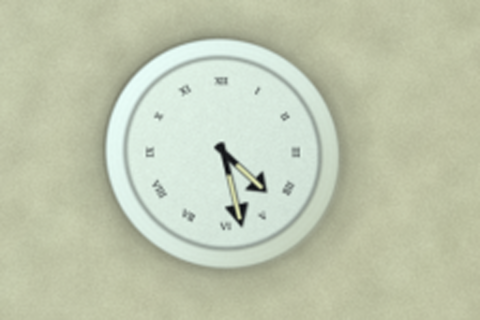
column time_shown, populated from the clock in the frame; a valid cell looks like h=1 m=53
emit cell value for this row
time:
h=4 m=28
